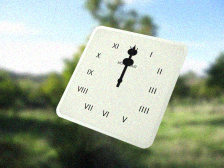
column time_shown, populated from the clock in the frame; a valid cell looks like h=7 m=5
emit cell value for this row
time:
h=12 m=0
